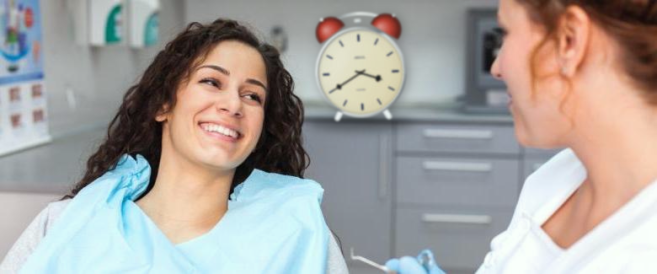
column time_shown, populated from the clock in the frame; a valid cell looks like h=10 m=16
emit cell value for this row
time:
h=3 m=40
